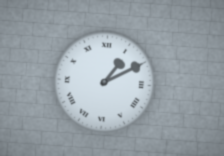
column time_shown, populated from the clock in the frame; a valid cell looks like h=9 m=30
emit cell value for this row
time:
h=1 m=10
